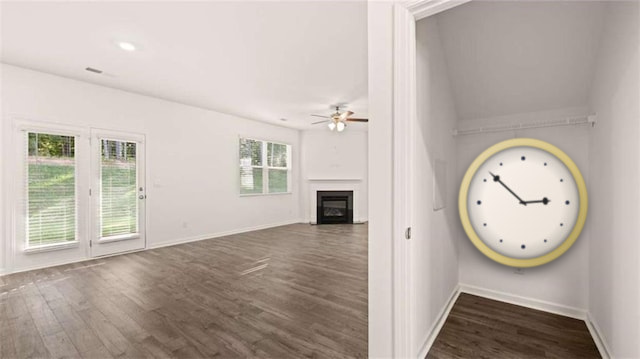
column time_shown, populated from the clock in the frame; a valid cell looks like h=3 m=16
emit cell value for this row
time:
h=2 m=52
